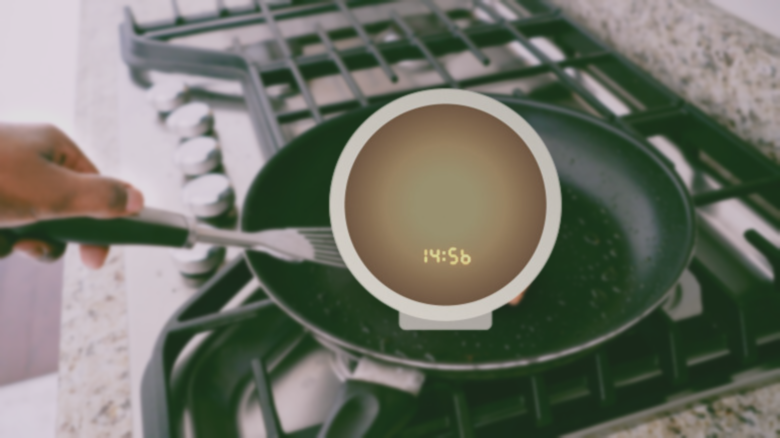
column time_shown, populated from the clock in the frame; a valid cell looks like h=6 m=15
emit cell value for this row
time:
h=14 m=56
